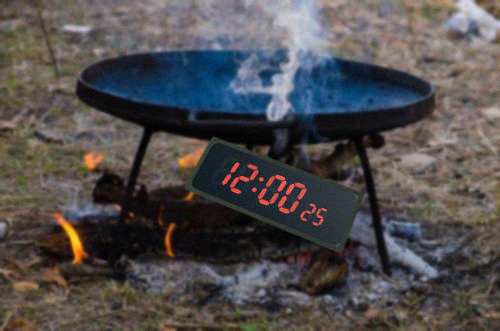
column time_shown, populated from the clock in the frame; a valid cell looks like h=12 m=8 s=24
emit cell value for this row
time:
h=12 m=0 s=25
